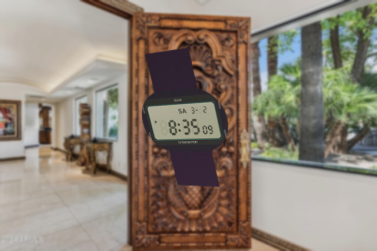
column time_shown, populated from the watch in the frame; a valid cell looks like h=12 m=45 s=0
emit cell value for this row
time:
h=8 m=35 s=9
